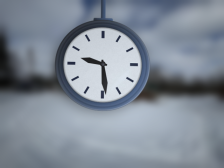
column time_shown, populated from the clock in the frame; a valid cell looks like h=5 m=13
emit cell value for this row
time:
h=9 m=29
